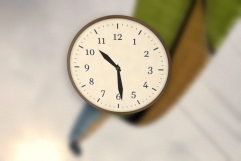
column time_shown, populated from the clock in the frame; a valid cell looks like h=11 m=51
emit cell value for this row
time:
h=10 m=29
